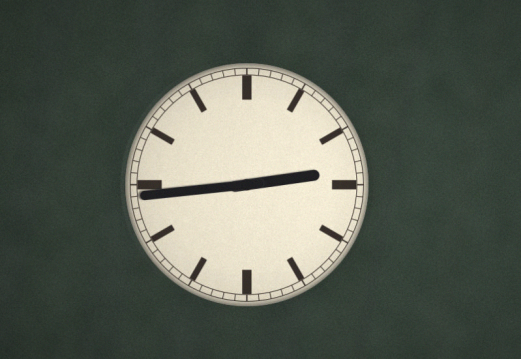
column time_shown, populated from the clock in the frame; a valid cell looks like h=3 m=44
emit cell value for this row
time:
h=2 m=44
